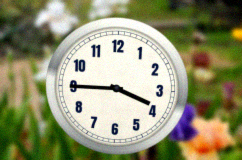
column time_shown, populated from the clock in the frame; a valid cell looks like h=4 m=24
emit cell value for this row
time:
h=3 m=45
